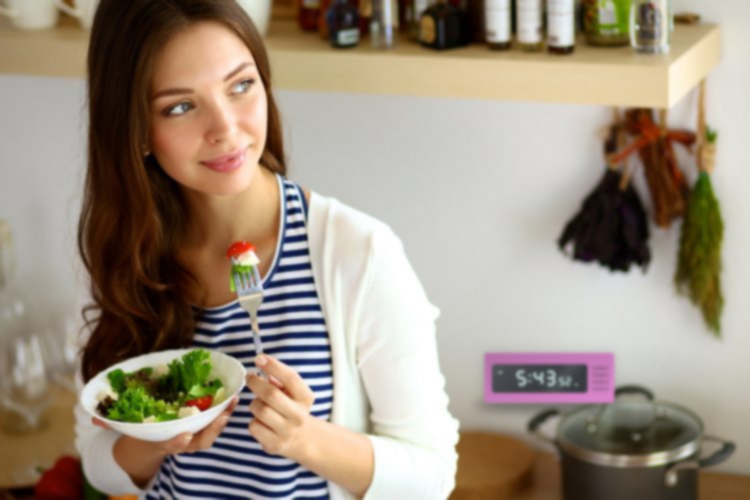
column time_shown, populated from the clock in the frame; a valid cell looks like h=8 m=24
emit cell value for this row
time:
h=5 m=43
